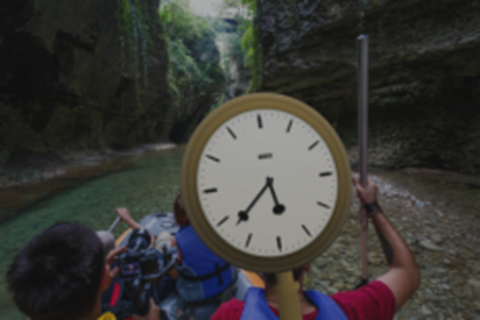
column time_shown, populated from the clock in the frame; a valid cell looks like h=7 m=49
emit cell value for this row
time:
h=5 m=38
